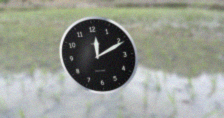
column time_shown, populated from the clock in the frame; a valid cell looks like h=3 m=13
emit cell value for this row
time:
h=12 m=11
